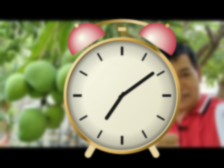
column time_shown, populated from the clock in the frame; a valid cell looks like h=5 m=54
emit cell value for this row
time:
h=7 m=9
